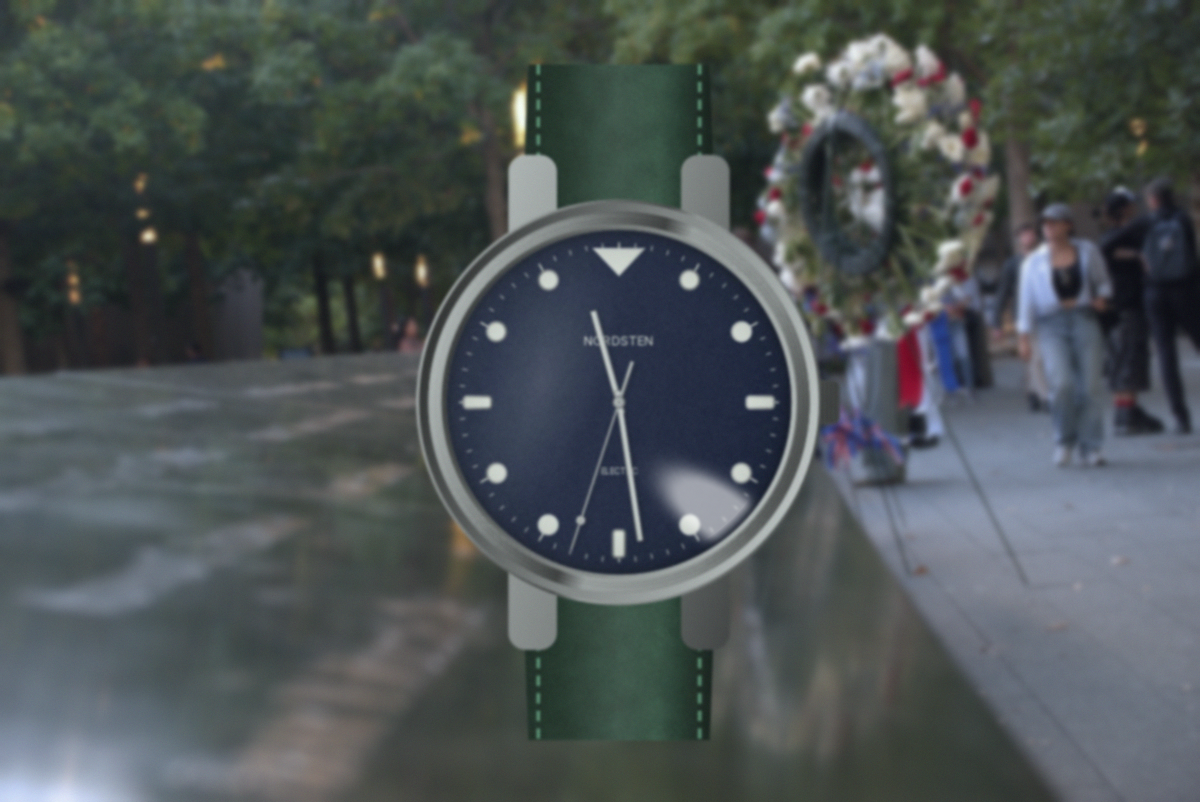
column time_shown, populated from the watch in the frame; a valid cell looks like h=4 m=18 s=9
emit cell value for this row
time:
h=11 m=28 s=33
